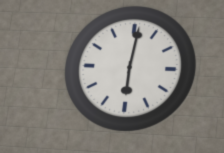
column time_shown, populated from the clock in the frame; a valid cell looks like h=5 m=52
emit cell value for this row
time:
h=6 m=1
